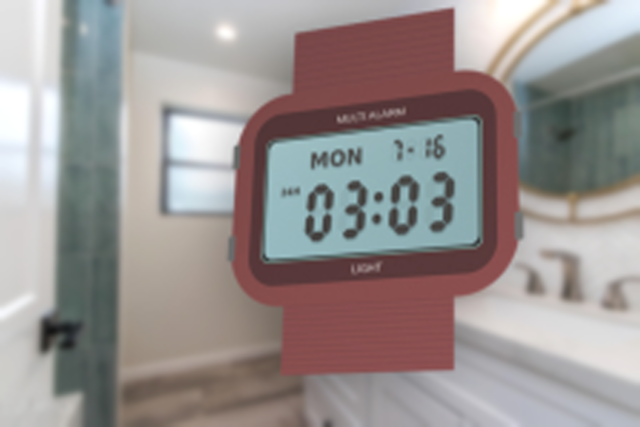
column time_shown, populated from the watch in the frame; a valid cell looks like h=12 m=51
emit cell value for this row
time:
h=3 m=3
